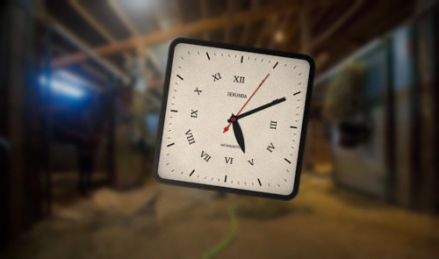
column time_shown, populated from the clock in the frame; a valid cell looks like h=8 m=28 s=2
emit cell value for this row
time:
h=5 m=10 s=5
